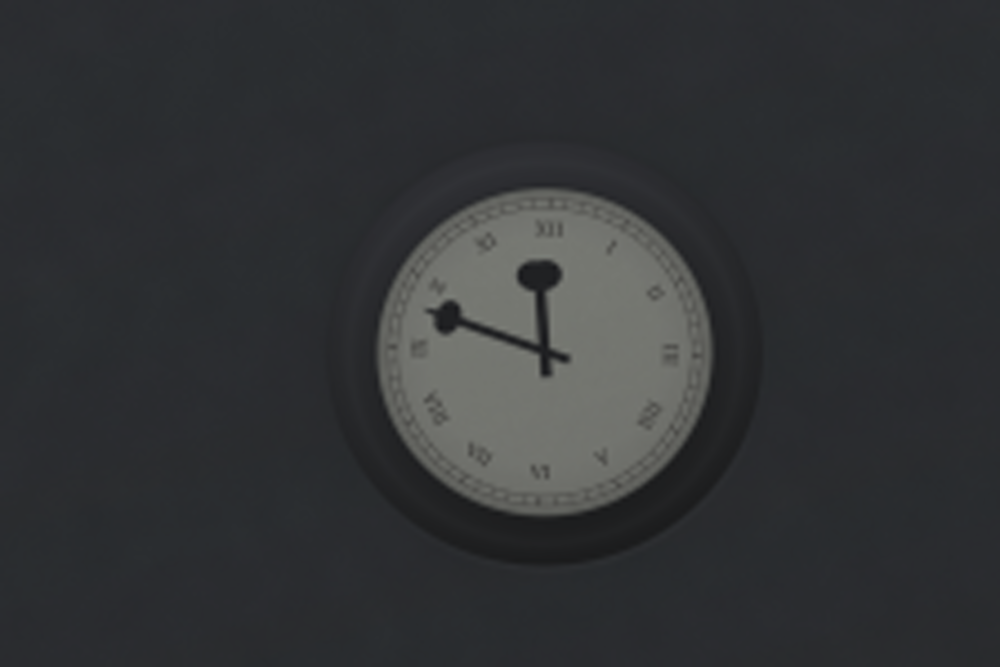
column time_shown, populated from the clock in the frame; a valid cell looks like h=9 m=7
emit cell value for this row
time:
h=11 m=48
